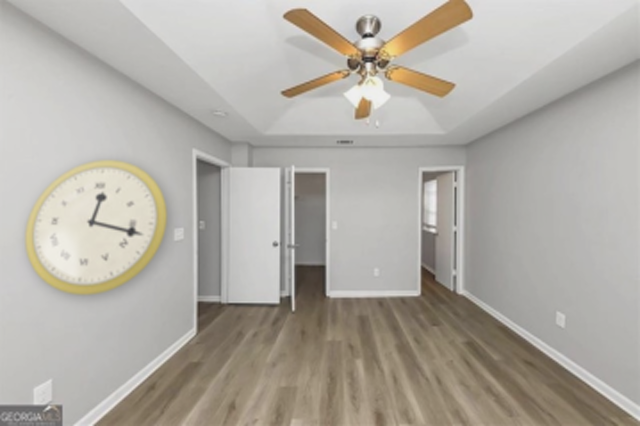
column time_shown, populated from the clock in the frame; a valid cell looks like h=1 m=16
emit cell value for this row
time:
h=12 m=17
